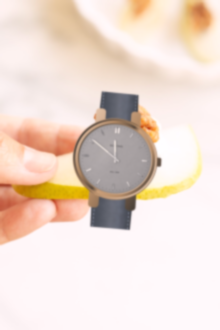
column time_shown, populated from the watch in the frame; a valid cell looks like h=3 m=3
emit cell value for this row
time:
h=11 m=51
